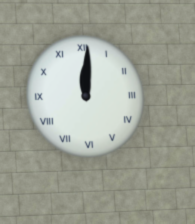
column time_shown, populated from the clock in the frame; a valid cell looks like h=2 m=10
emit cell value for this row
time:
h=12 m=1
